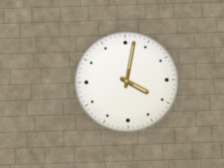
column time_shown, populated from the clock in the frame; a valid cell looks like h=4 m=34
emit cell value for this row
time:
h=4 m=2
